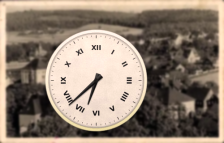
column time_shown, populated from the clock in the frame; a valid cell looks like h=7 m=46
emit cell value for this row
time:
h=6 m=38
